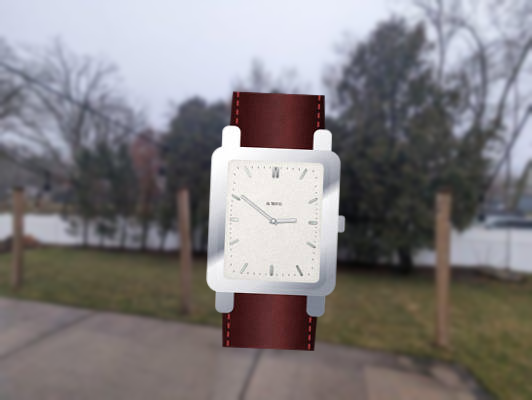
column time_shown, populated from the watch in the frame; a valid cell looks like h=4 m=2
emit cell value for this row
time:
h=2 m=51
